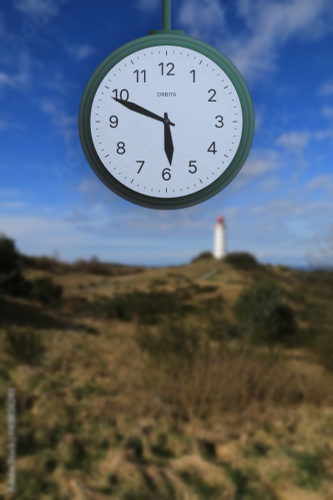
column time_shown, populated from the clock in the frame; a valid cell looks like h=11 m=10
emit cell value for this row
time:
h=5 m=49
